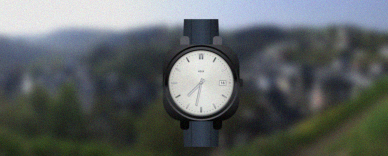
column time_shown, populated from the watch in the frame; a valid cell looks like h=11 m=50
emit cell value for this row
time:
h=7 m=32
